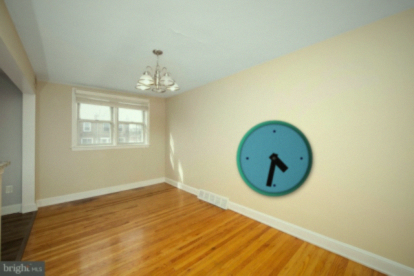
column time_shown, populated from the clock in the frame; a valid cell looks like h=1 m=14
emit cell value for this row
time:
h=4 m=32
